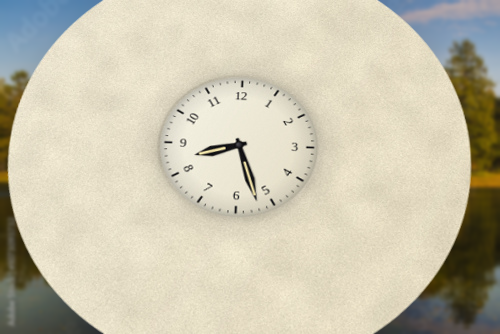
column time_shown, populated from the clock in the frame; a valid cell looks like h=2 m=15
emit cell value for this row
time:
h=8 m=27
